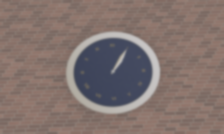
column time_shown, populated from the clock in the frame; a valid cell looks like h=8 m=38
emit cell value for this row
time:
h=1 m=5
